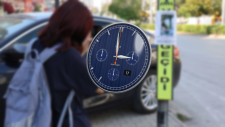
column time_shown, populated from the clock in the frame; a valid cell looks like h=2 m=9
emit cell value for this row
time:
h=2 m=59
